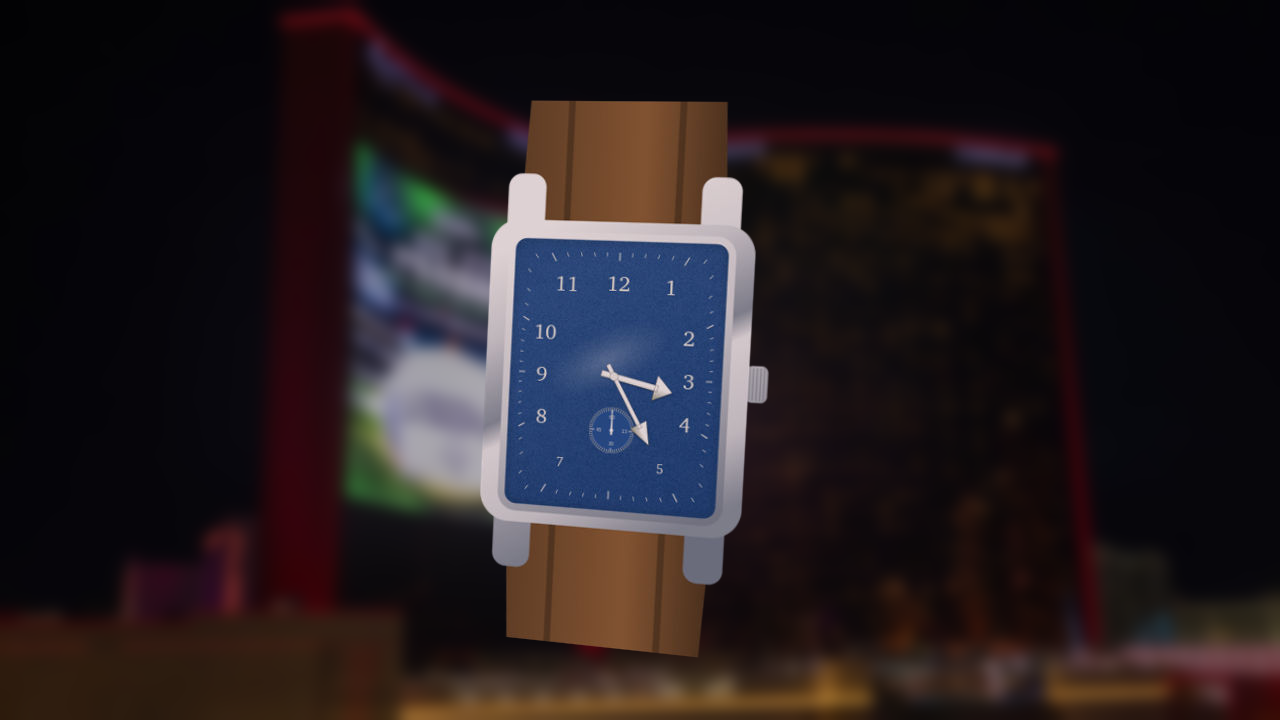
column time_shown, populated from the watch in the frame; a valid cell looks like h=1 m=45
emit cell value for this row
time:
h=3 m=25
